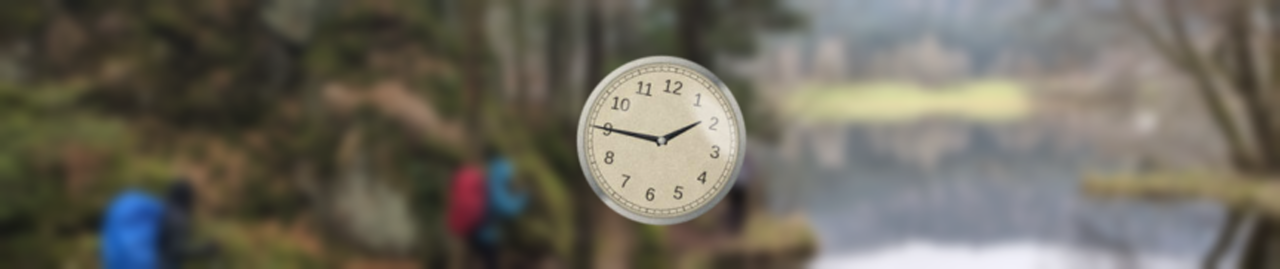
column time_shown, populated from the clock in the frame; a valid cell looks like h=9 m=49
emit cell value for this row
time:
h=1 m=45
